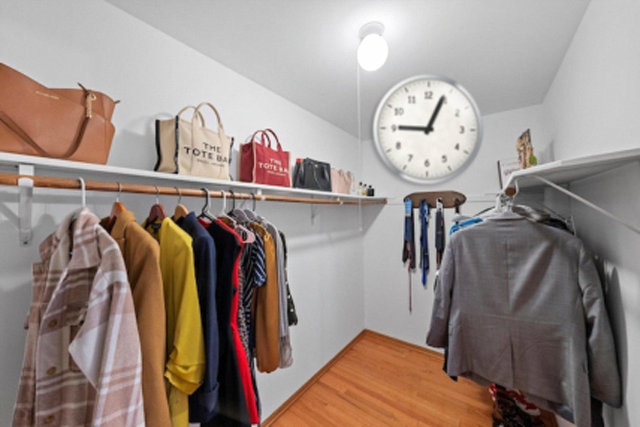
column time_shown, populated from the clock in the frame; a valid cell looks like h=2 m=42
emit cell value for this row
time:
h=9 m=4
